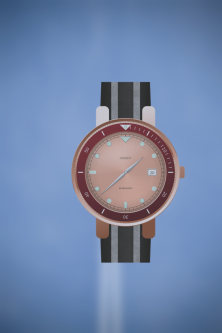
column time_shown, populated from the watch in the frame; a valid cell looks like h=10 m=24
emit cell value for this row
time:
h=1 m=38
